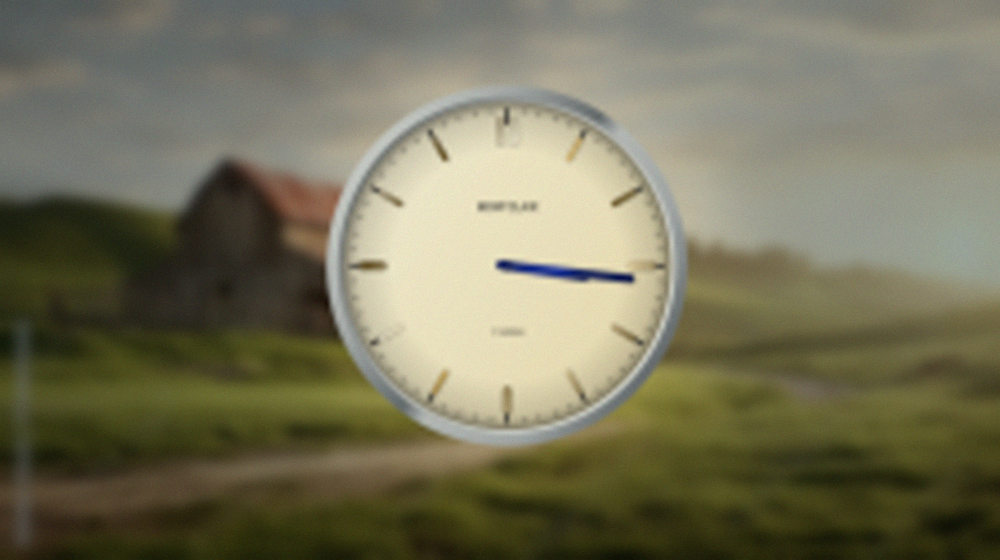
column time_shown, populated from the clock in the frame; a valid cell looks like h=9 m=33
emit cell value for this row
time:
h=3 m=16
